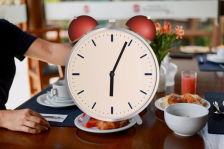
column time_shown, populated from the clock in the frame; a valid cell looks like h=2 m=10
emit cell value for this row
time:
h=6 m=4
